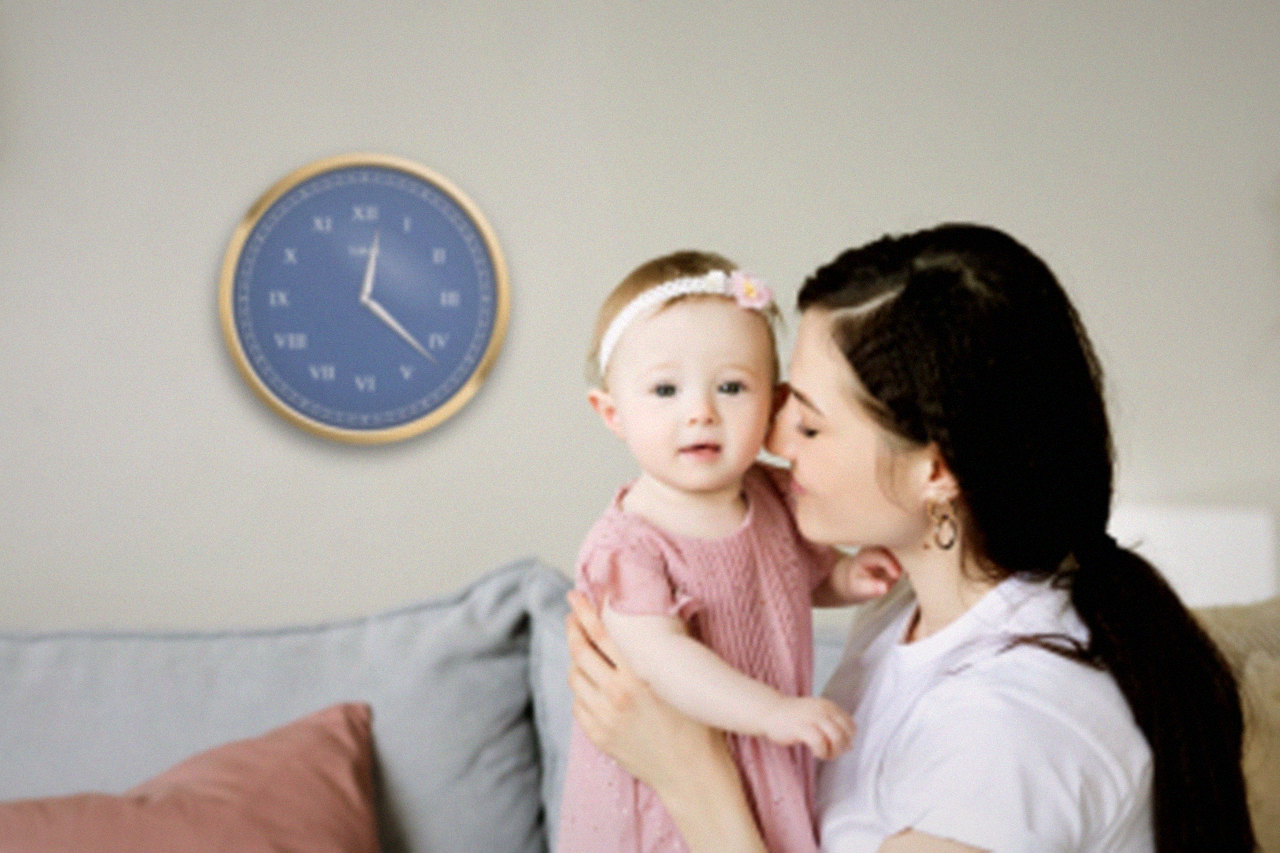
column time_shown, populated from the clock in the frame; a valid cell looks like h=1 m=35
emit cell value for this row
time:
h=12 m=22
